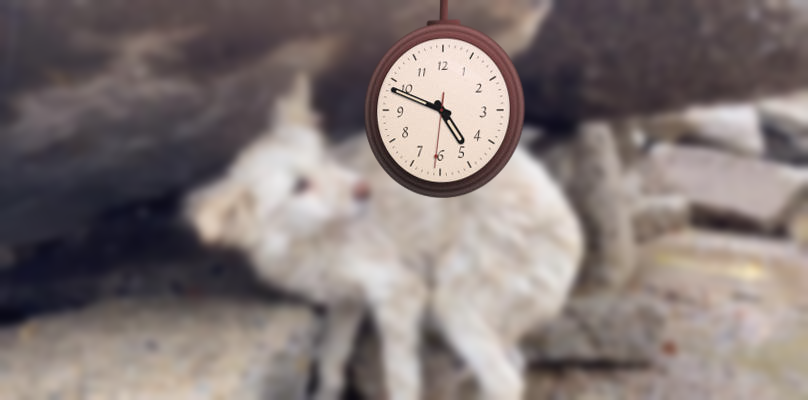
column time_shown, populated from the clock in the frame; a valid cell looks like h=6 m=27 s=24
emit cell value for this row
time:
h=4 m=48 s=31
